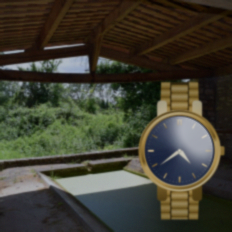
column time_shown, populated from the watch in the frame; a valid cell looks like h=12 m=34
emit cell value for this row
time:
h=4 m=39
